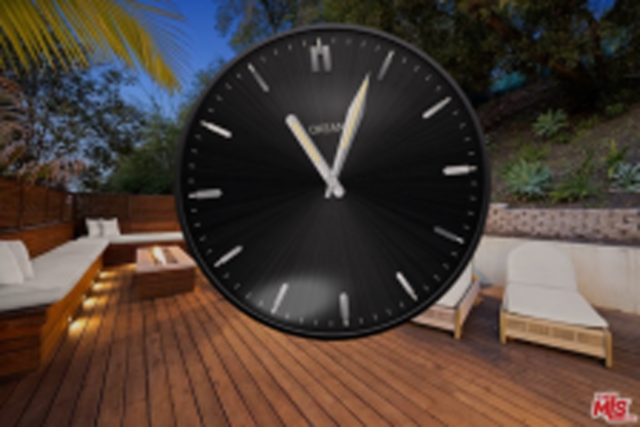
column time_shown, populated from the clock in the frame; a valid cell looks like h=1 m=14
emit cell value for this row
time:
h=11 m=4
